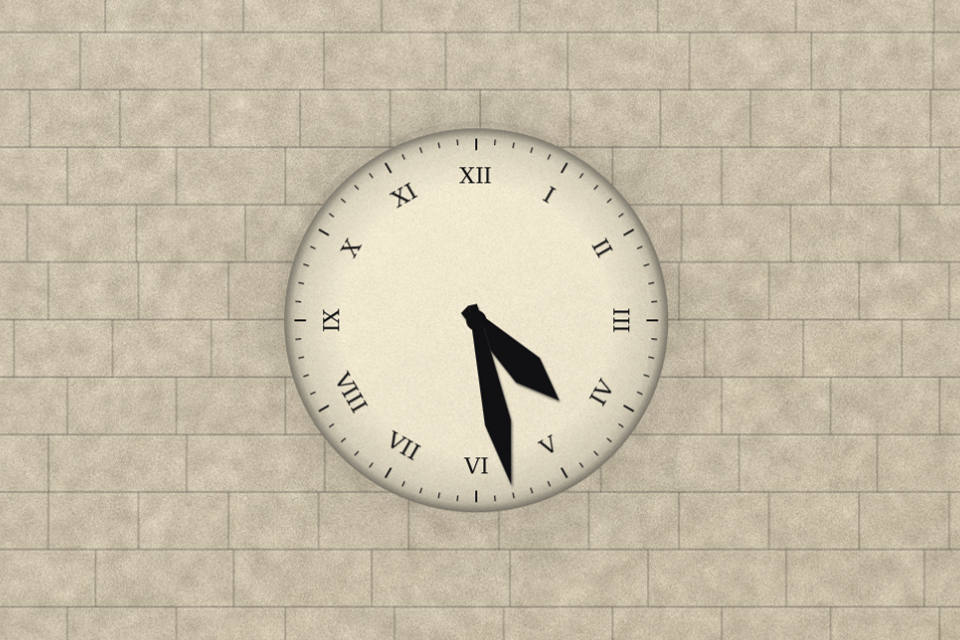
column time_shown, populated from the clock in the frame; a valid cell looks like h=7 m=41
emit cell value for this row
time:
h=4 m=28
